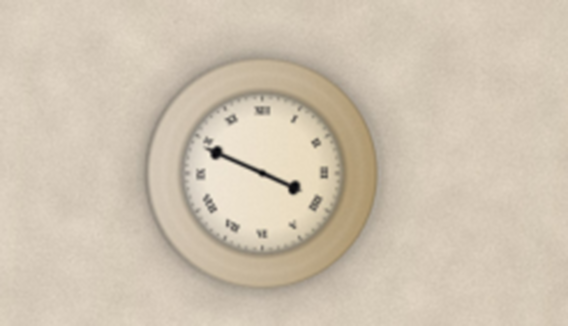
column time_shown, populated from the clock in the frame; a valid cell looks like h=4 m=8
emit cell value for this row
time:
h=3 m=49
